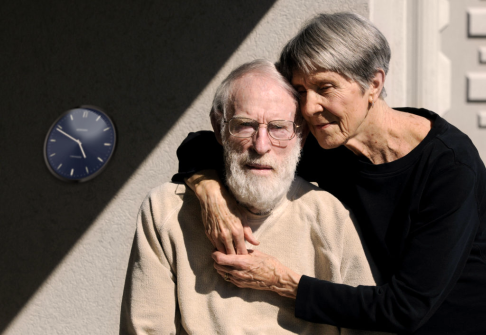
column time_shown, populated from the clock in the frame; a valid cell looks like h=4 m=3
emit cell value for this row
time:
h=4 m=49
